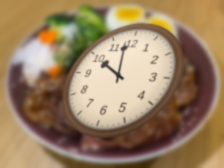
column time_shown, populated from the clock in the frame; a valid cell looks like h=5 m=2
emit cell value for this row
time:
h=9 m=58
